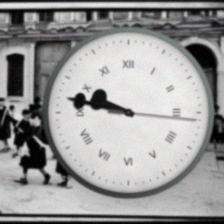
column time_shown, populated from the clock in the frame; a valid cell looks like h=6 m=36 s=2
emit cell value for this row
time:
h=9 m=47 s=16
